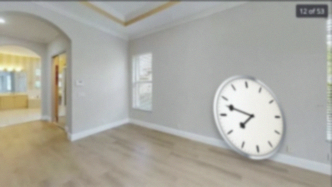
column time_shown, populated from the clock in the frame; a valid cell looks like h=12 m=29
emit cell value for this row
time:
h=7 m=48
